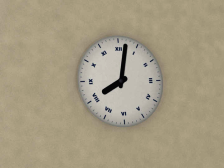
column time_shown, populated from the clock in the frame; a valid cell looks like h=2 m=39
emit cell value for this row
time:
h=8 m=2
